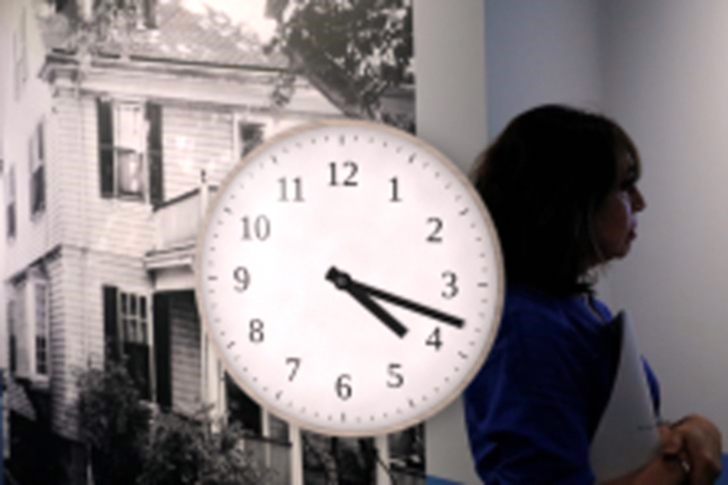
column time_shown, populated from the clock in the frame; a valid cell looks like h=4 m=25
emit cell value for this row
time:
h=4 m=18
